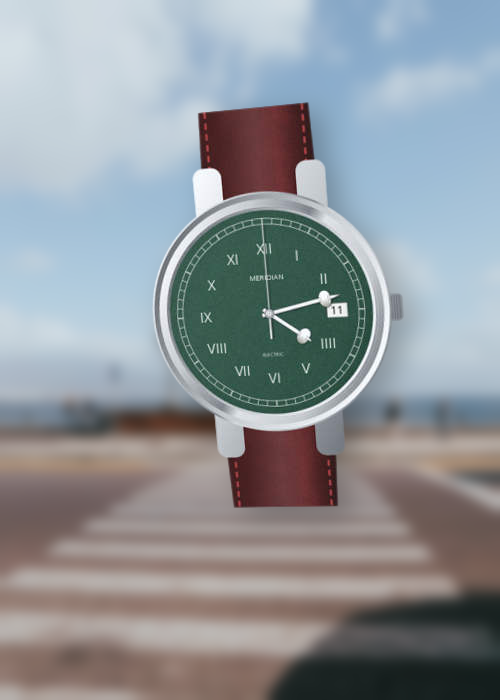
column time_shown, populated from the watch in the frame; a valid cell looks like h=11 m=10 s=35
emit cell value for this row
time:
h=4 m=13 s=0
